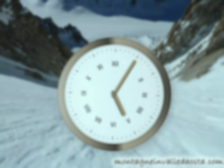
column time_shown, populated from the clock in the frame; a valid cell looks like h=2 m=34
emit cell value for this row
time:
h=5 m=5
